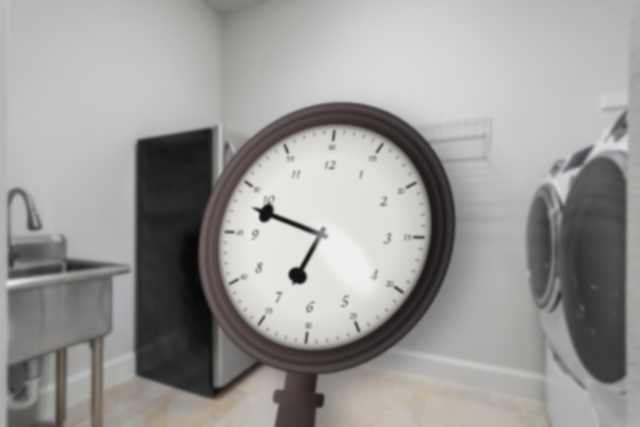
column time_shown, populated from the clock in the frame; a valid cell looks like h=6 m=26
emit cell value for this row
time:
h=6 m=48
